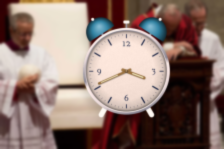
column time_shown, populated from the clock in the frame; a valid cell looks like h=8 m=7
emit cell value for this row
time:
h=3 m=41
